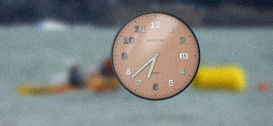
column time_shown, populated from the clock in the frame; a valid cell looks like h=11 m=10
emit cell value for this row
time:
h=6 m=38
